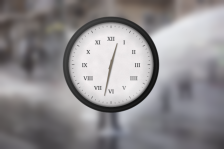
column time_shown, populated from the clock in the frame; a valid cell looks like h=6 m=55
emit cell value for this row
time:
h=12 m=32
